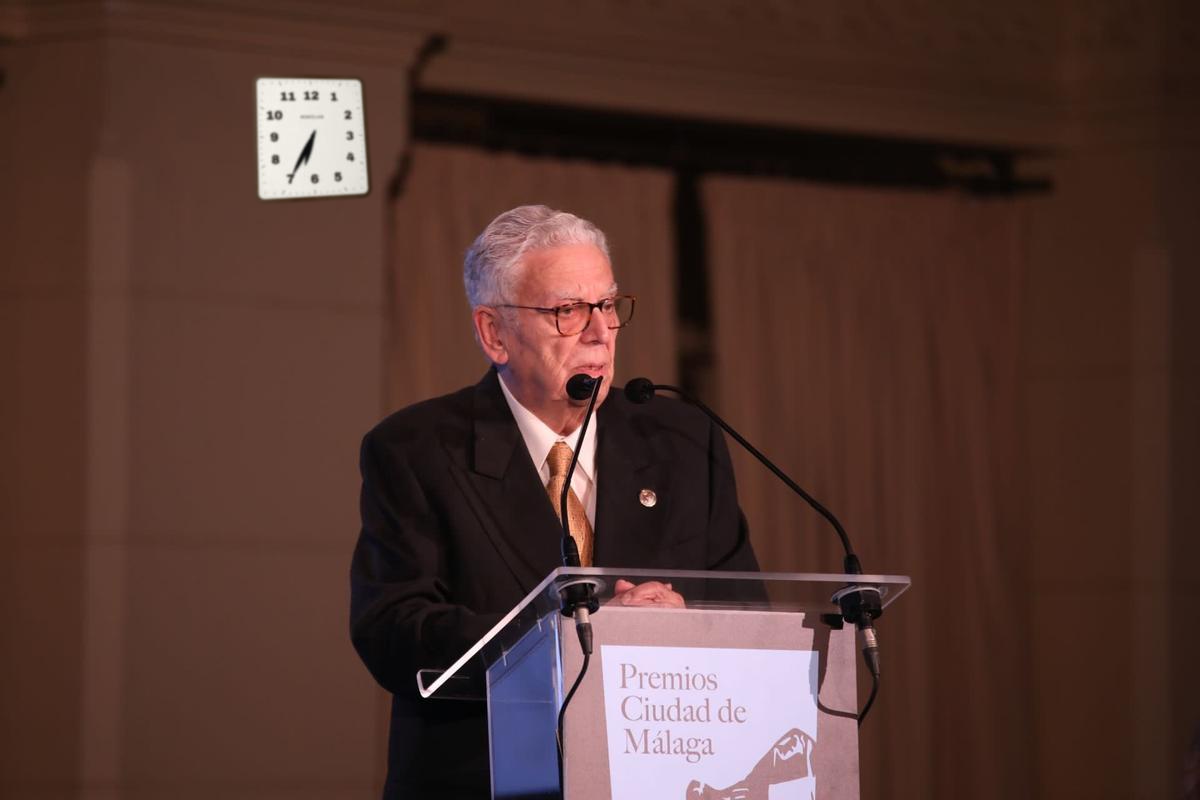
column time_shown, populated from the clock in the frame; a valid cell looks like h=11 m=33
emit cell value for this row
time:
h=6 m=35
